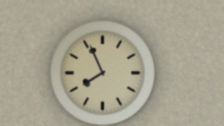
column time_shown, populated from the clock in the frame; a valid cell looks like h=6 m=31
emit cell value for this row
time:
h=7 m=56
